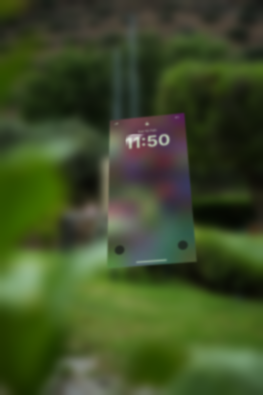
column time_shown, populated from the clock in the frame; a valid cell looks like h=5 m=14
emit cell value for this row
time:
h=11 m=50
